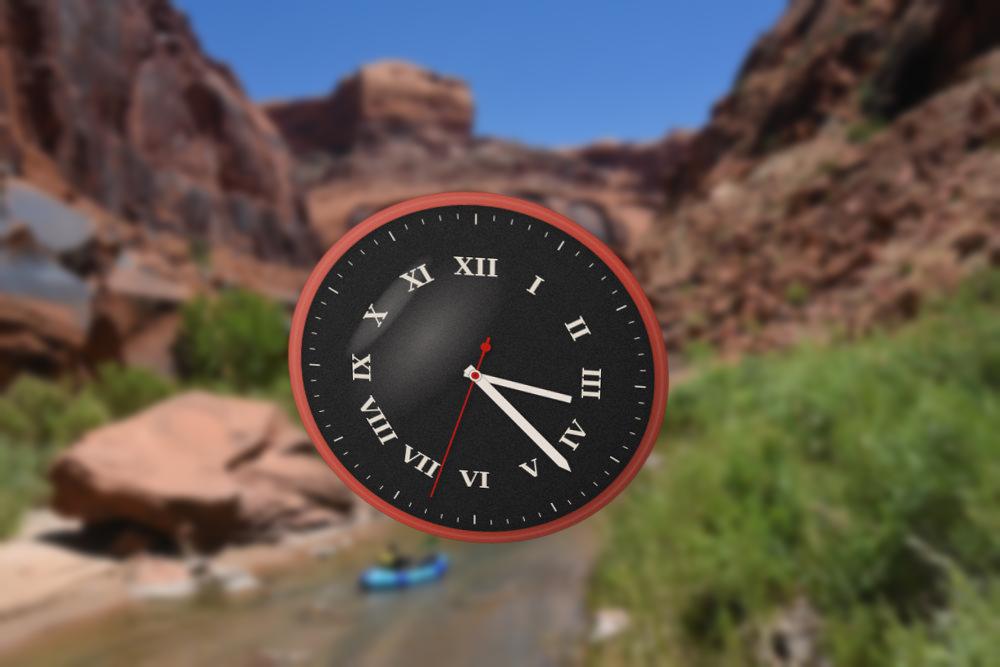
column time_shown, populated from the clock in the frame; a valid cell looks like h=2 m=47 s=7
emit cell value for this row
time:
h=3 m=22 s=33
